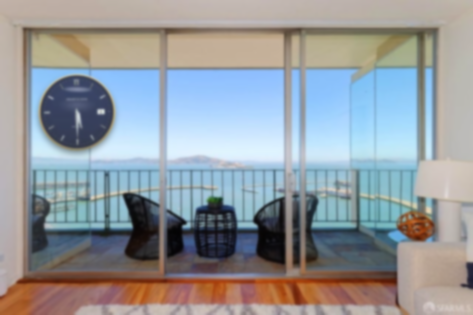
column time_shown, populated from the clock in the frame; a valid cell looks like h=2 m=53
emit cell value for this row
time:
h=5 m=30
